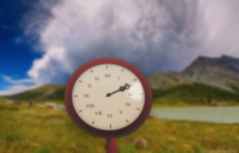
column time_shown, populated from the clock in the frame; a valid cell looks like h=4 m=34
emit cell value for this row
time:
h=2 m=11
